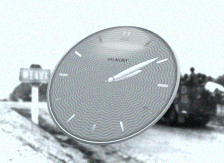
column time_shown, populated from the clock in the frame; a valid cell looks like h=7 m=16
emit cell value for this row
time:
h=2 m=9
